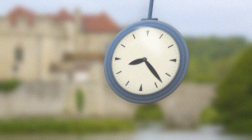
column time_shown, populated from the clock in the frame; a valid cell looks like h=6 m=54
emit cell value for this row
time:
h=8 m=23
